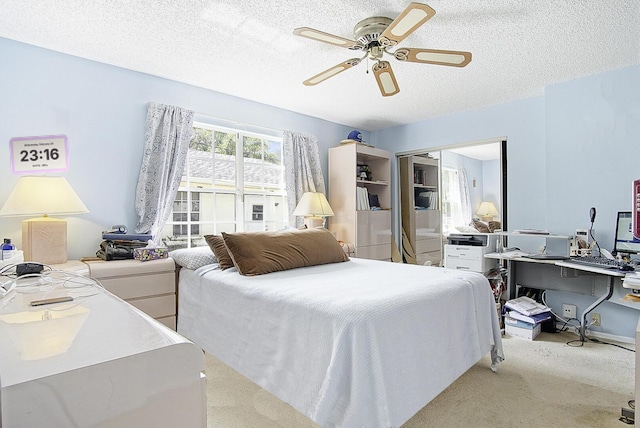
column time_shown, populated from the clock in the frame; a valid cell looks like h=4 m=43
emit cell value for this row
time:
h=23 m=16
